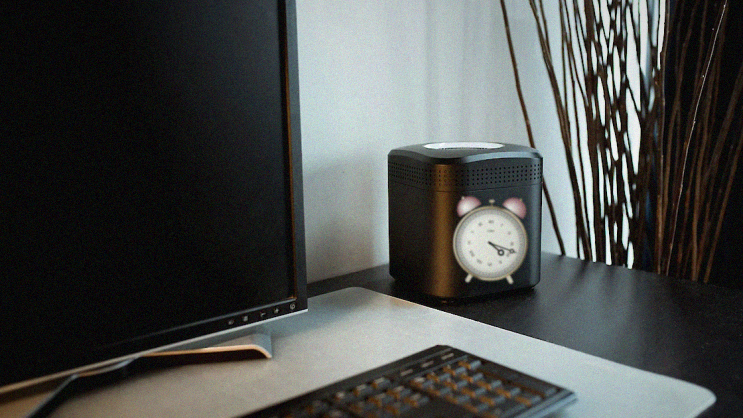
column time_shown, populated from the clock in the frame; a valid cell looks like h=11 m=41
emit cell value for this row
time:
h=4 m=18
